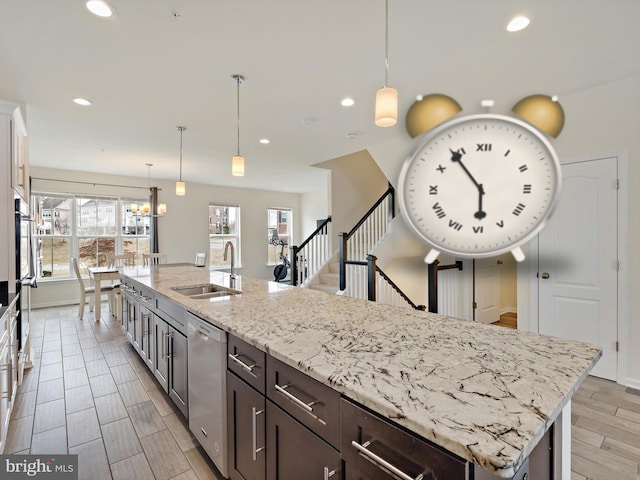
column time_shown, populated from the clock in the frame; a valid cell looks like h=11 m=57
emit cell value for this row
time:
h=5 m=54
